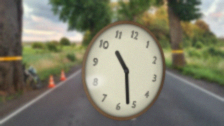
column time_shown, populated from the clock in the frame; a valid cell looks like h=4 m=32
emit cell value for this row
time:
h=10 m=27
